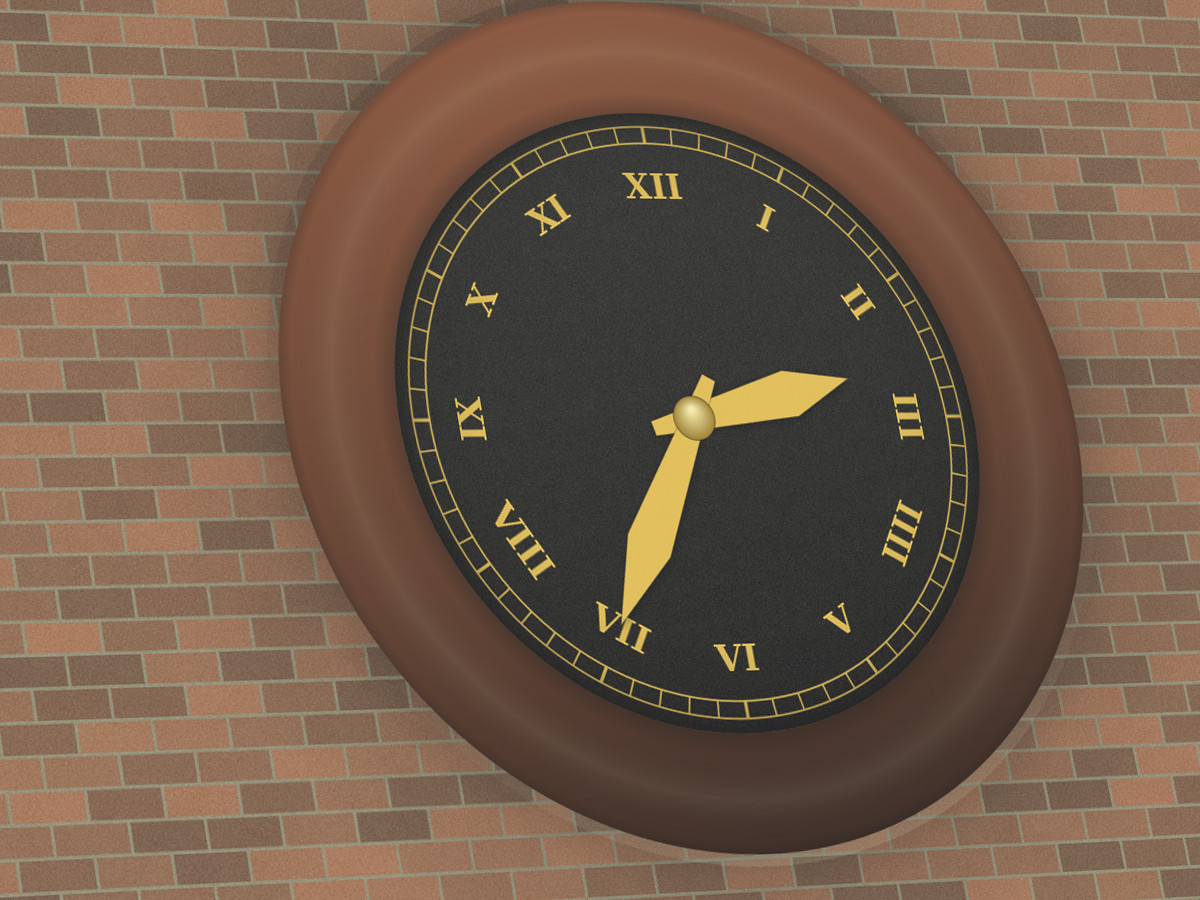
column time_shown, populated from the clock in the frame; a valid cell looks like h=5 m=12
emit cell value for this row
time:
h=2 m=35
